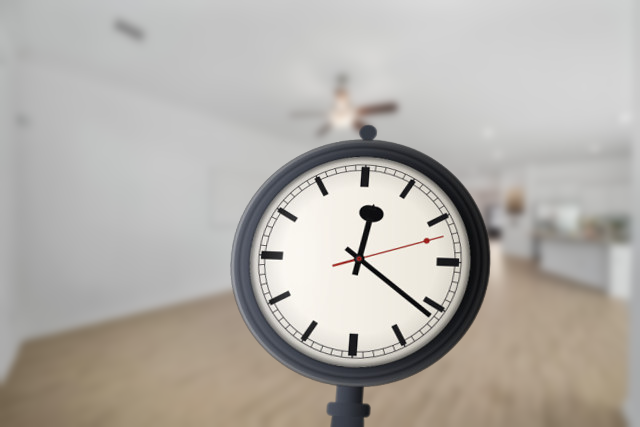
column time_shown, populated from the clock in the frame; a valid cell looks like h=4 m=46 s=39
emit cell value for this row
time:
h=12 m=21 s=12
